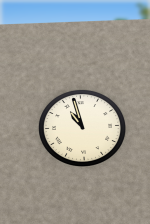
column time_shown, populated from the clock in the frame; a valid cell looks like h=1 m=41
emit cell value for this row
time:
h=10 m=58
